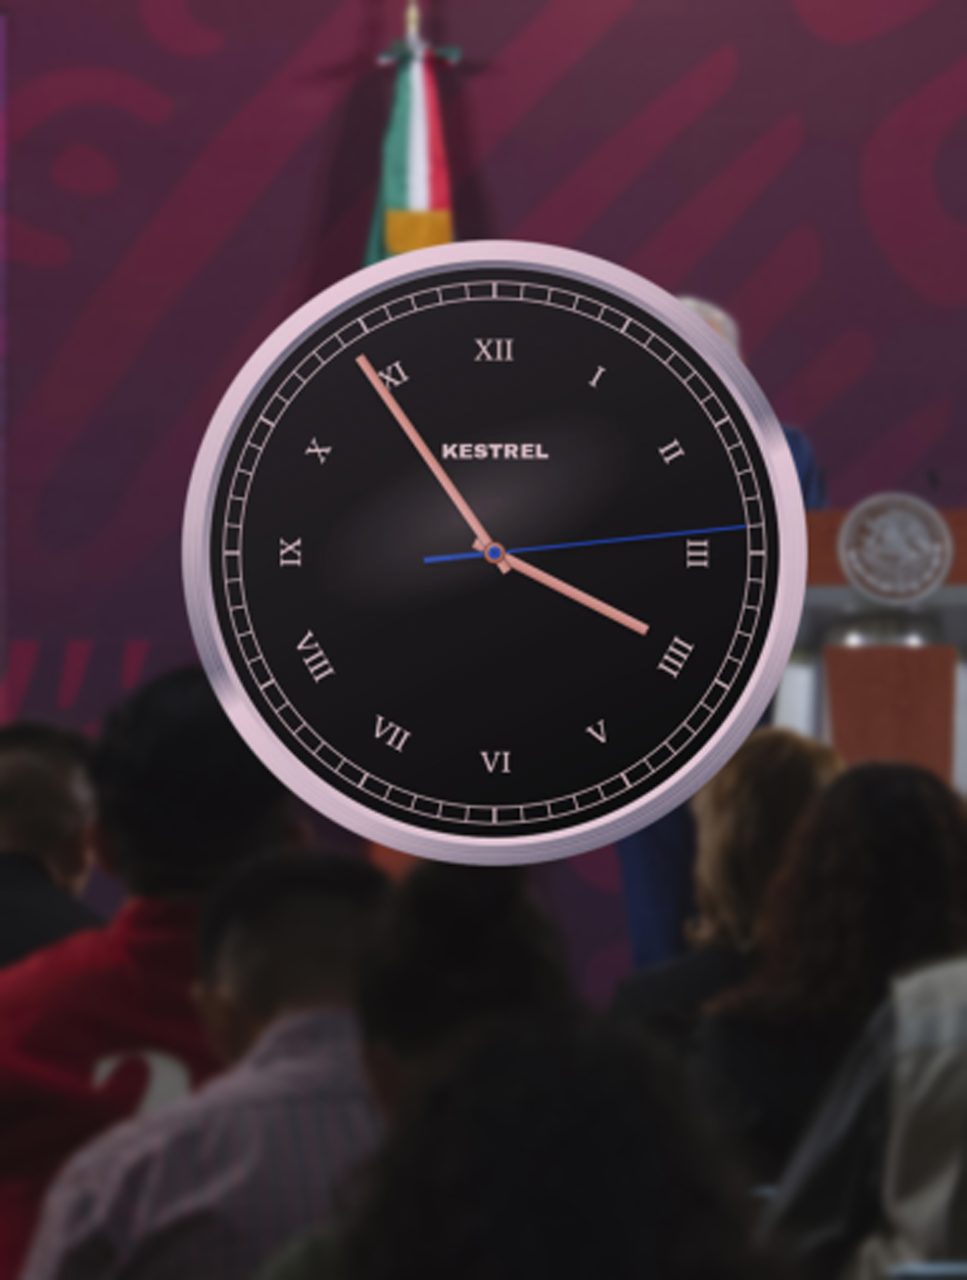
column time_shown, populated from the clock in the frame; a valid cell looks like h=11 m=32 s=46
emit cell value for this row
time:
h=3 m=54 s=14
